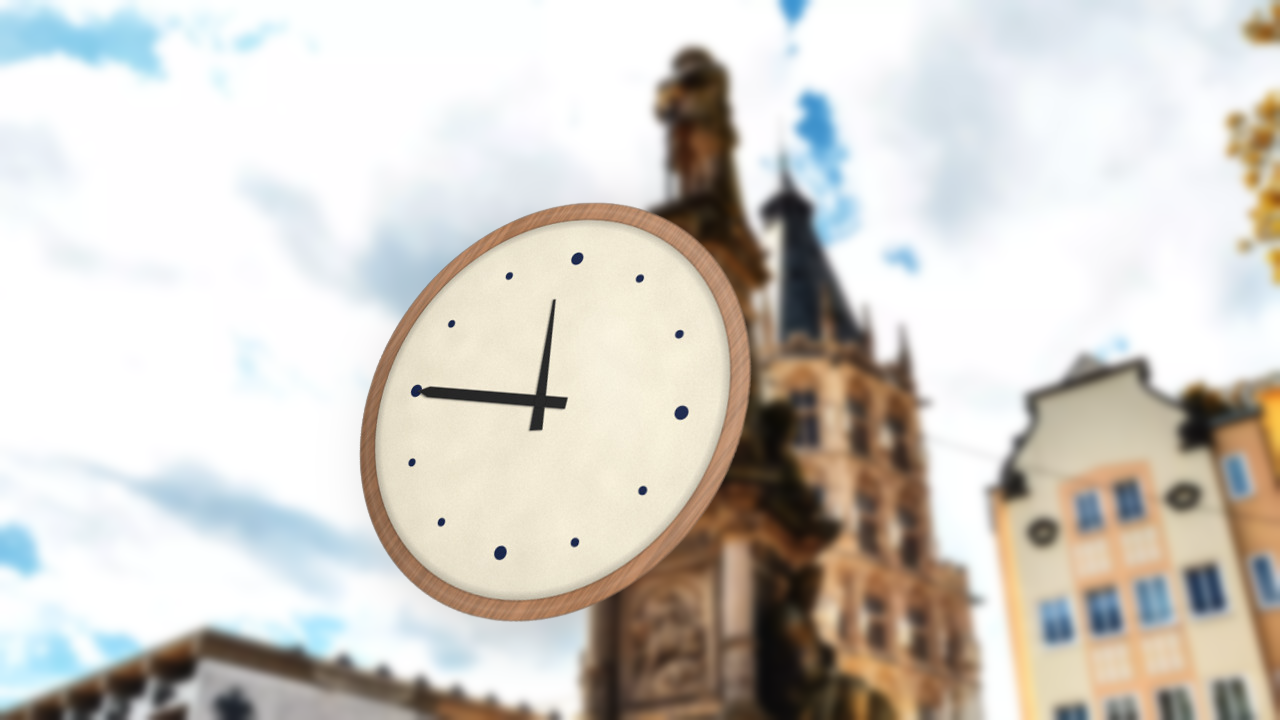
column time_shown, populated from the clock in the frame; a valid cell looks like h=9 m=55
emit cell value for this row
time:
h=11 m=45
